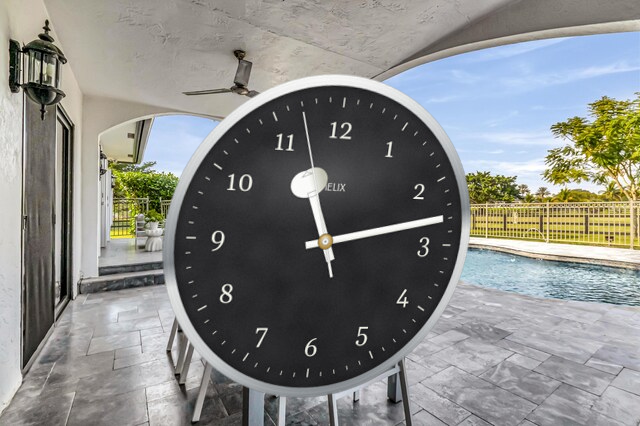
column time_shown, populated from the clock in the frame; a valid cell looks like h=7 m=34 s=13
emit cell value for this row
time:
h=11 m=12 s=57
